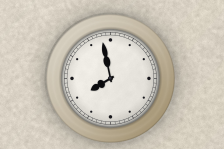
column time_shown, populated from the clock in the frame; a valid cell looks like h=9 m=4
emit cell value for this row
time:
h=7 m=58
